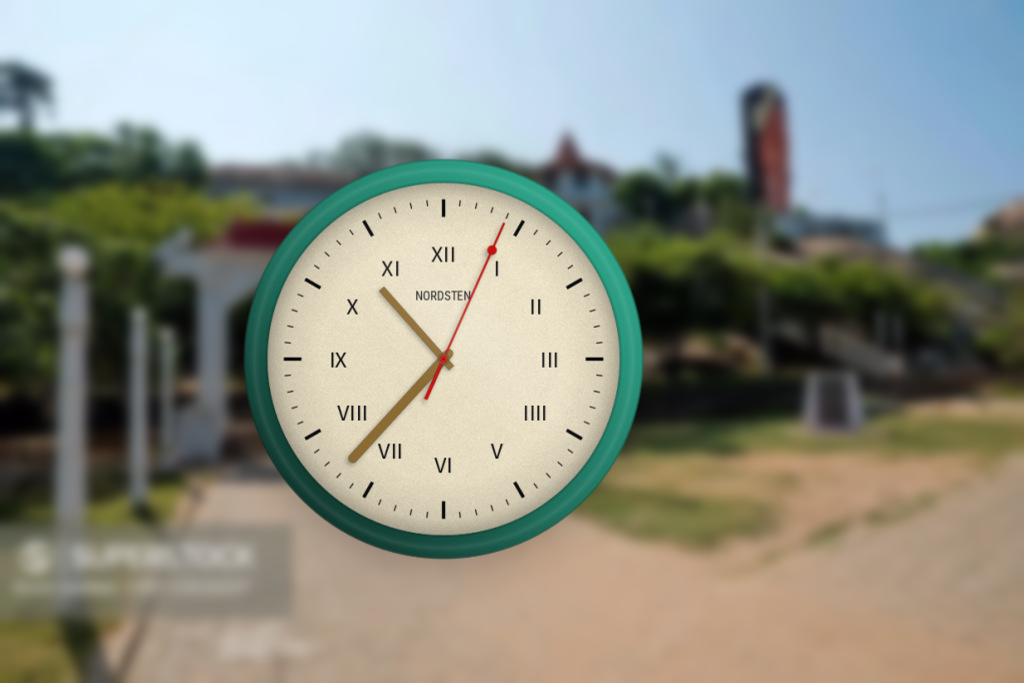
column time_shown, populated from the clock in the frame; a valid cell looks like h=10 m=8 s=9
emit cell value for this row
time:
h=10 m=37 s=4
